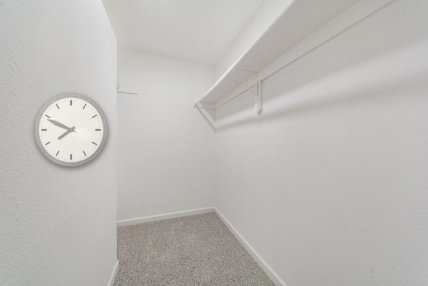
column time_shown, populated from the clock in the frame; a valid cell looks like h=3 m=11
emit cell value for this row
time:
h=7 m=49
